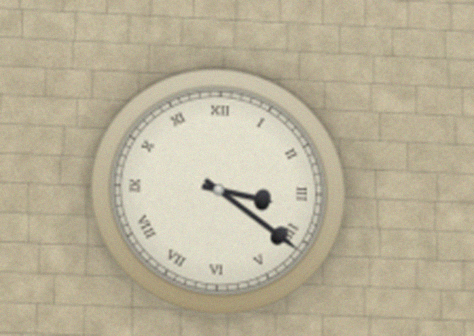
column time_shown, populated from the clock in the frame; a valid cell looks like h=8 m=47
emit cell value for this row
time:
h=3 m=21
